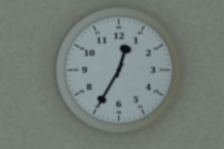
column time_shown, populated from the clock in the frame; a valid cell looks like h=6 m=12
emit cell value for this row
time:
h=12 m=35
